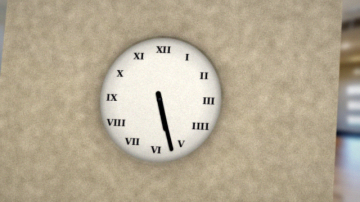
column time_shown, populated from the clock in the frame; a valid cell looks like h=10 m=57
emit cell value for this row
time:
h=5 m=27
